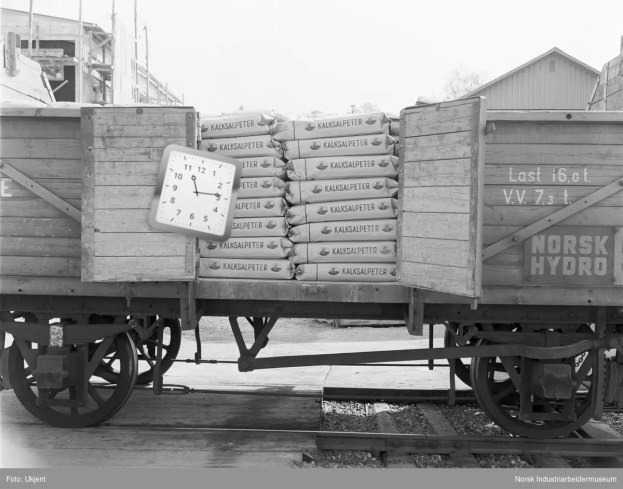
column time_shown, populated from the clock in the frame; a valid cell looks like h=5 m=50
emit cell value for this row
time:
h=11 m=14
